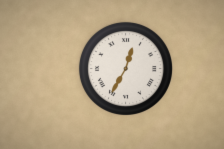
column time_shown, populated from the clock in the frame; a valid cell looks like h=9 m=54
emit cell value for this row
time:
h=12 m=35
